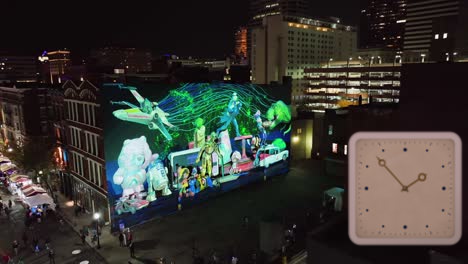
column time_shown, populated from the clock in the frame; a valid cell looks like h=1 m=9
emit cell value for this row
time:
h=1 m=53
